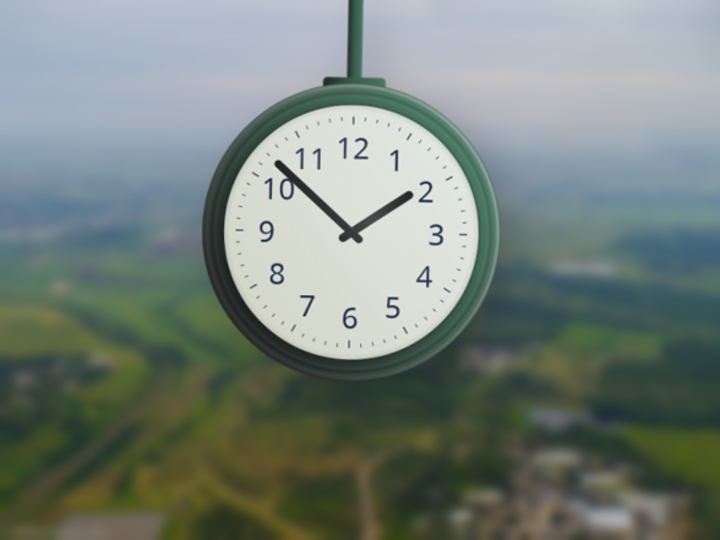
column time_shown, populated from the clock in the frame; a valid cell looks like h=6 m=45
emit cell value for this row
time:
h=1 m=52
